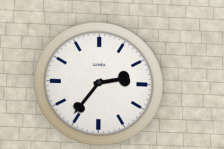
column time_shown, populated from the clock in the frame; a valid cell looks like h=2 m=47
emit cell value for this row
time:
h=2 m=36
